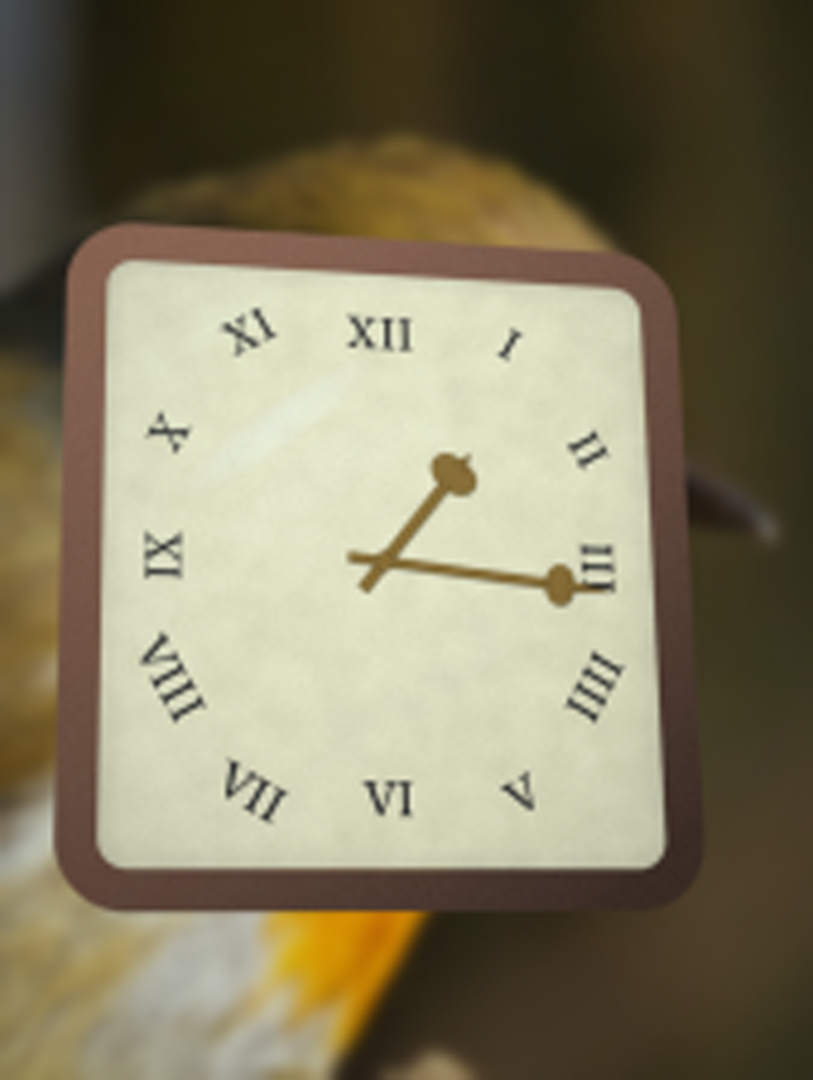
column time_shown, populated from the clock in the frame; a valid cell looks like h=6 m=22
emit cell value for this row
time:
h=1 m=16
